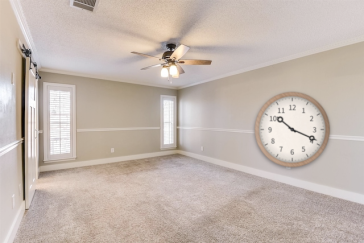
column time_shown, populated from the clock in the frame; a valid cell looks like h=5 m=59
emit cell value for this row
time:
h=10 m=19
